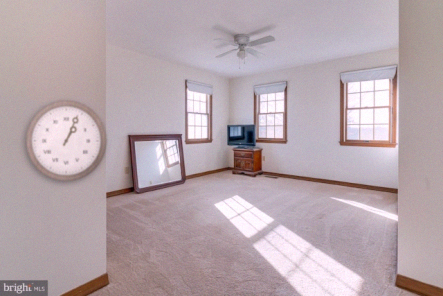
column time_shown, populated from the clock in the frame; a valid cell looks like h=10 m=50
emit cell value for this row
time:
h=1 m=4
